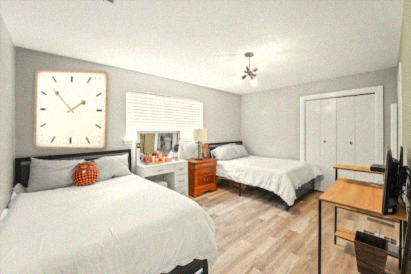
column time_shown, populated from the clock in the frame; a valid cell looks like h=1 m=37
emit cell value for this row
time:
h=1 m=53
